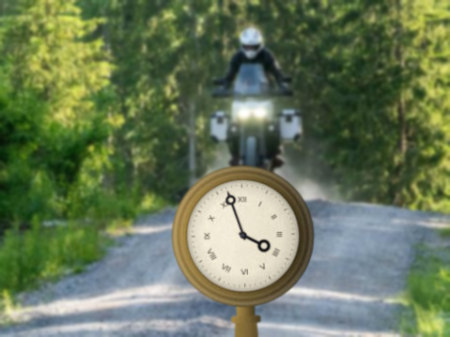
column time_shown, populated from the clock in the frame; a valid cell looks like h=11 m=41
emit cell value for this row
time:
h=3 m=57
